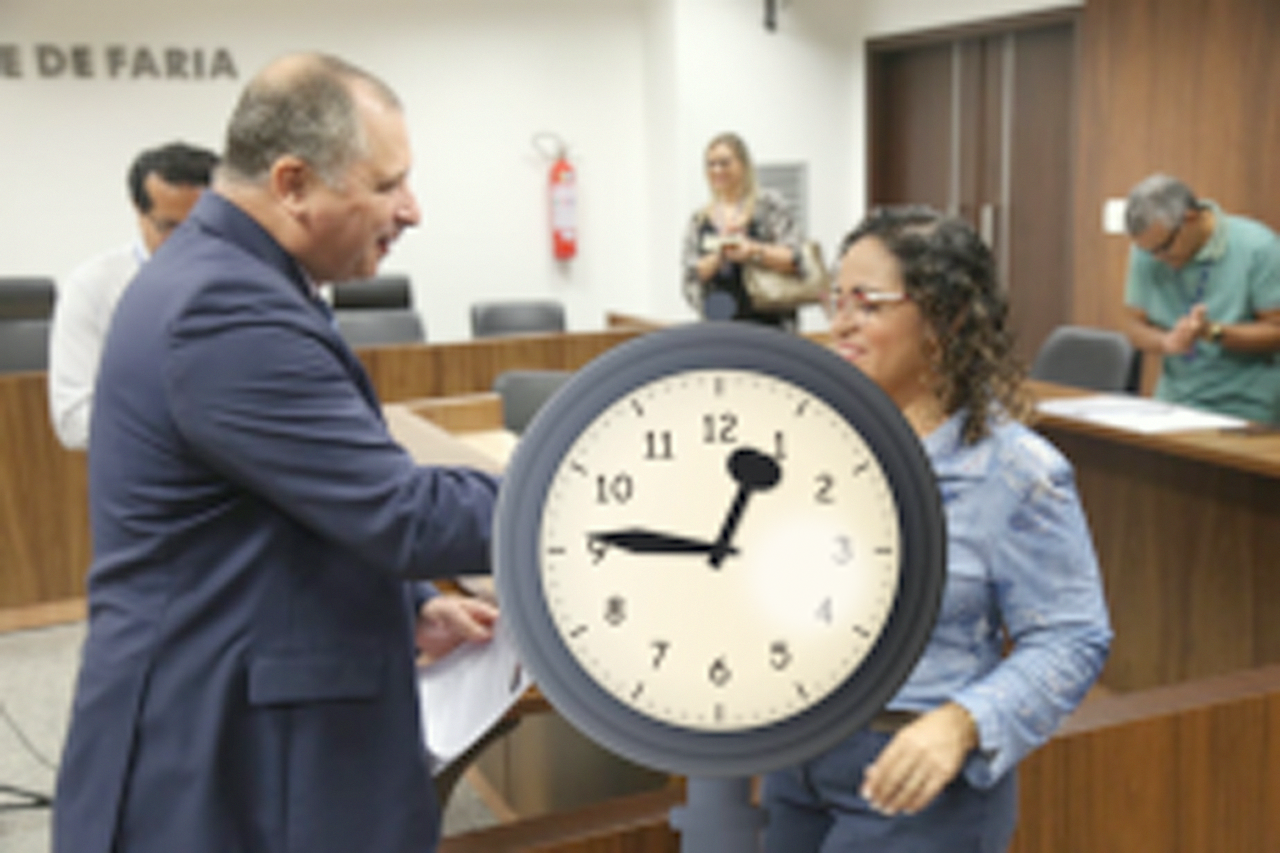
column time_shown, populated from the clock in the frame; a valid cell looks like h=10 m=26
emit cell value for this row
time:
h=12 m=46
